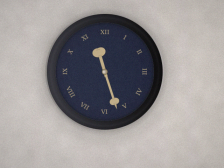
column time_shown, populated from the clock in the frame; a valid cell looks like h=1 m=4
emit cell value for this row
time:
h=11 m=27
